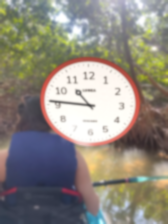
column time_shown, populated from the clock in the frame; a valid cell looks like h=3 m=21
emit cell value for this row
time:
h=10 m=46
